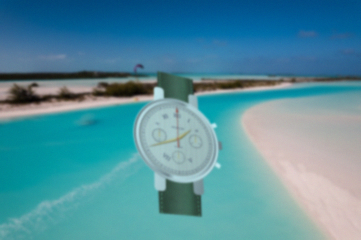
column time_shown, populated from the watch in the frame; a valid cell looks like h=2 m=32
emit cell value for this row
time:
h=1 m=41
